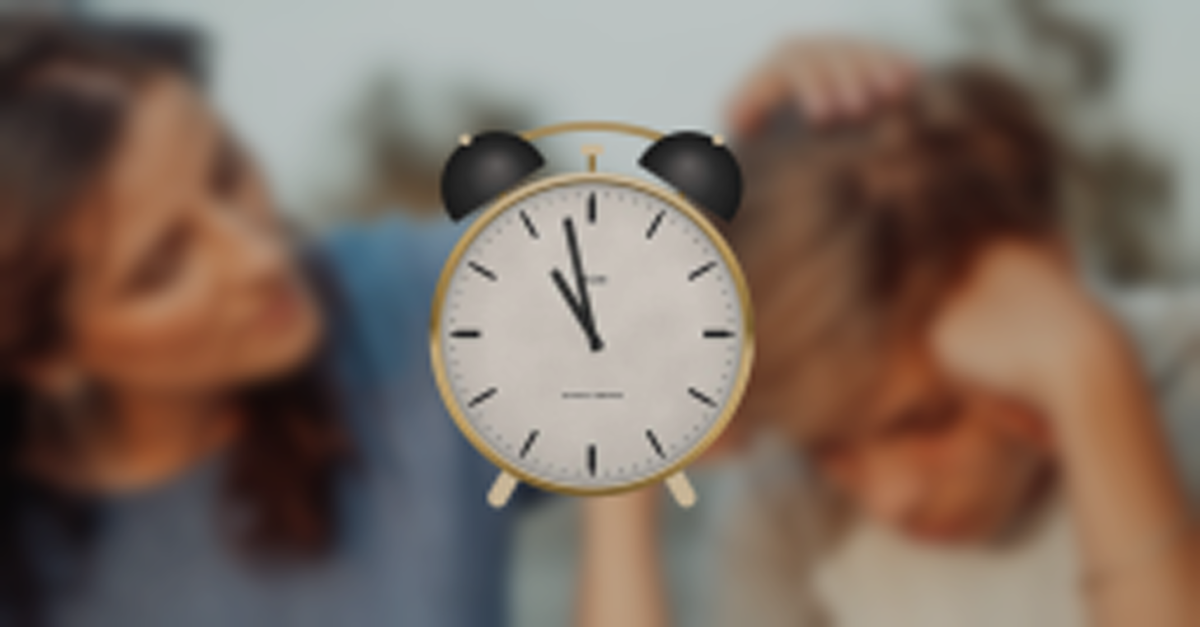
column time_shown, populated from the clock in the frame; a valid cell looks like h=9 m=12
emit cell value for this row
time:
h=10 m=58
